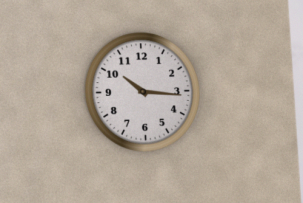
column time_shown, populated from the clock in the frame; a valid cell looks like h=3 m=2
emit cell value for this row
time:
h=10 m=16
